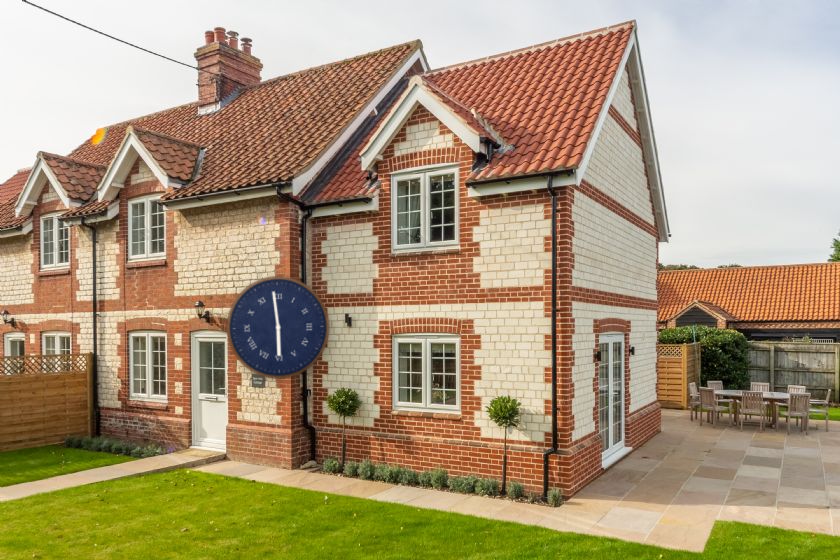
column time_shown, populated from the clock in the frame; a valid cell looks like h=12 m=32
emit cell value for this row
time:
h=5 m=59
